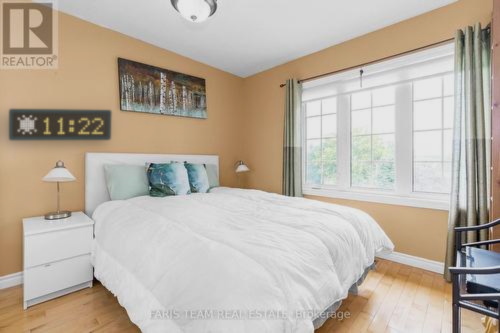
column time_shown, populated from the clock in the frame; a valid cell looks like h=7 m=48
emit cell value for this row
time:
h=11 m=22
